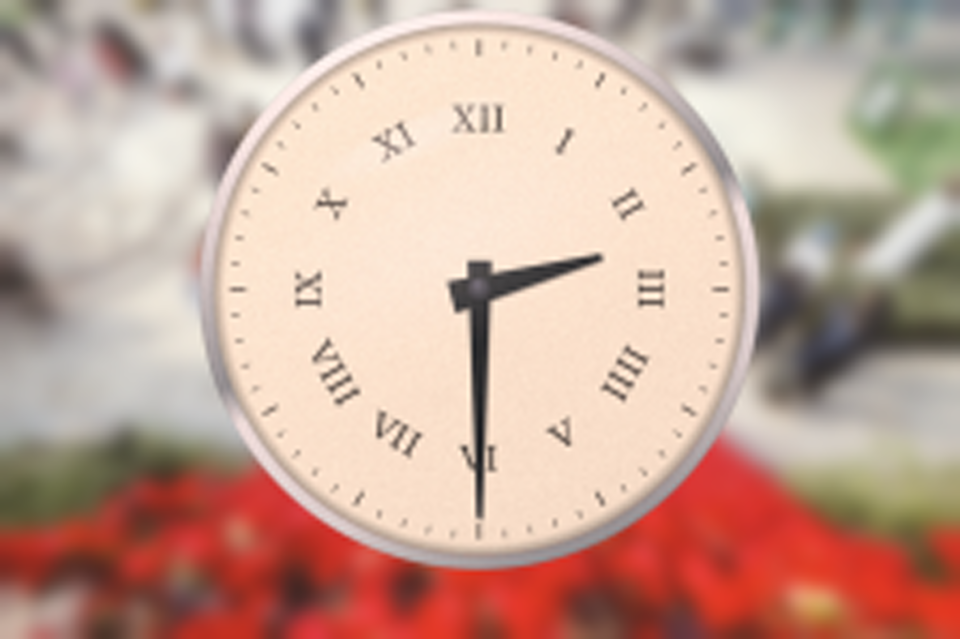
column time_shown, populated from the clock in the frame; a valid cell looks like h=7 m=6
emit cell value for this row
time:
h=2 m=30
